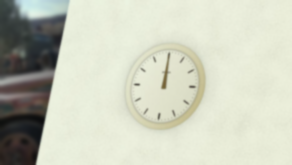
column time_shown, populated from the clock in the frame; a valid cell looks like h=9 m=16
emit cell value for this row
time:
h=12 m=0
